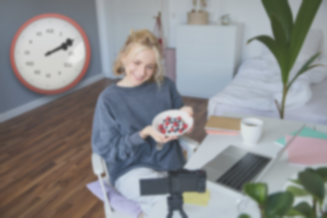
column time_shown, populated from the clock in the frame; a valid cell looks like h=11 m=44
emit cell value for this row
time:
h=2 m=10
